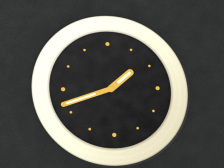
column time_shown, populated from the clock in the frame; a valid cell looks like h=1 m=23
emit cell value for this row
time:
h=1 m=42
